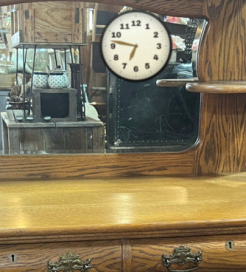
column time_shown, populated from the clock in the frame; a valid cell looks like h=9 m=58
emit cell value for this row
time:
h=6 m=47
